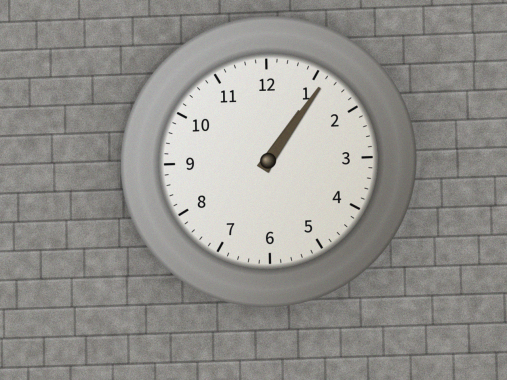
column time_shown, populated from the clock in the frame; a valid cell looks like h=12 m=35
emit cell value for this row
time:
h=1 m=6
